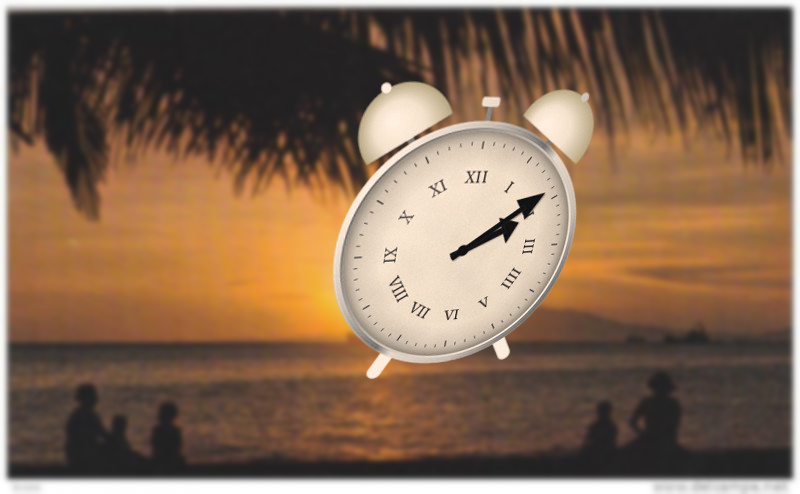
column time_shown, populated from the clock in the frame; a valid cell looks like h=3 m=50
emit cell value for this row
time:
h=2 m=9
